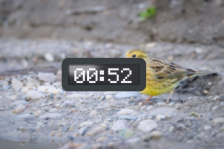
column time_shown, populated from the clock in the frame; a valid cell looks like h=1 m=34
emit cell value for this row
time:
h=0 m=52
